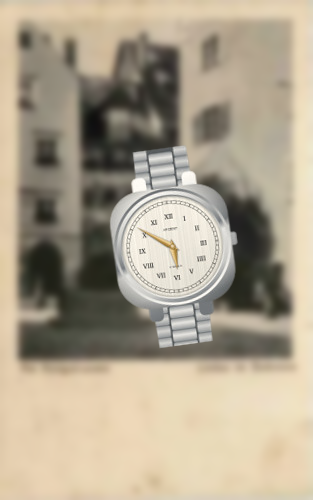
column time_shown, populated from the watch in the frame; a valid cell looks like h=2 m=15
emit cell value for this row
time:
h=5 m=51
